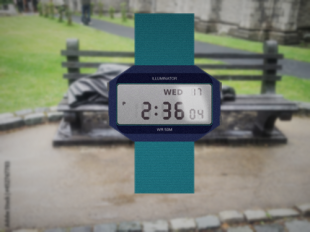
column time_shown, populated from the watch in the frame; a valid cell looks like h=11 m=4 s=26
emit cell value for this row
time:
h=2 m=36 s=4
